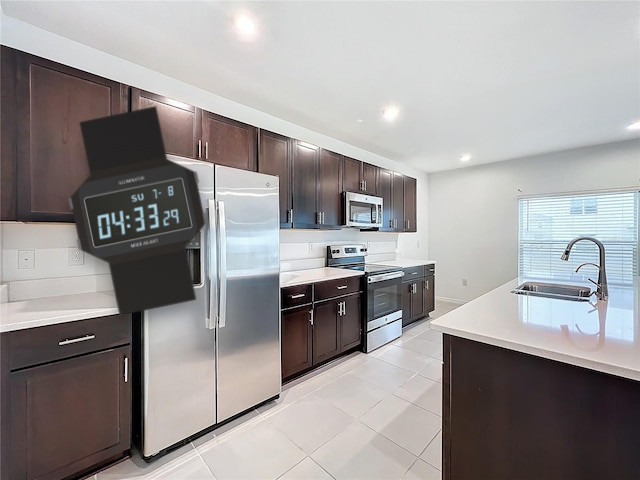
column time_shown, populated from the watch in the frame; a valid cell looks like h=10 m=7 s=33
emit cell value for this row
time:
h=4 m=33 s=29
